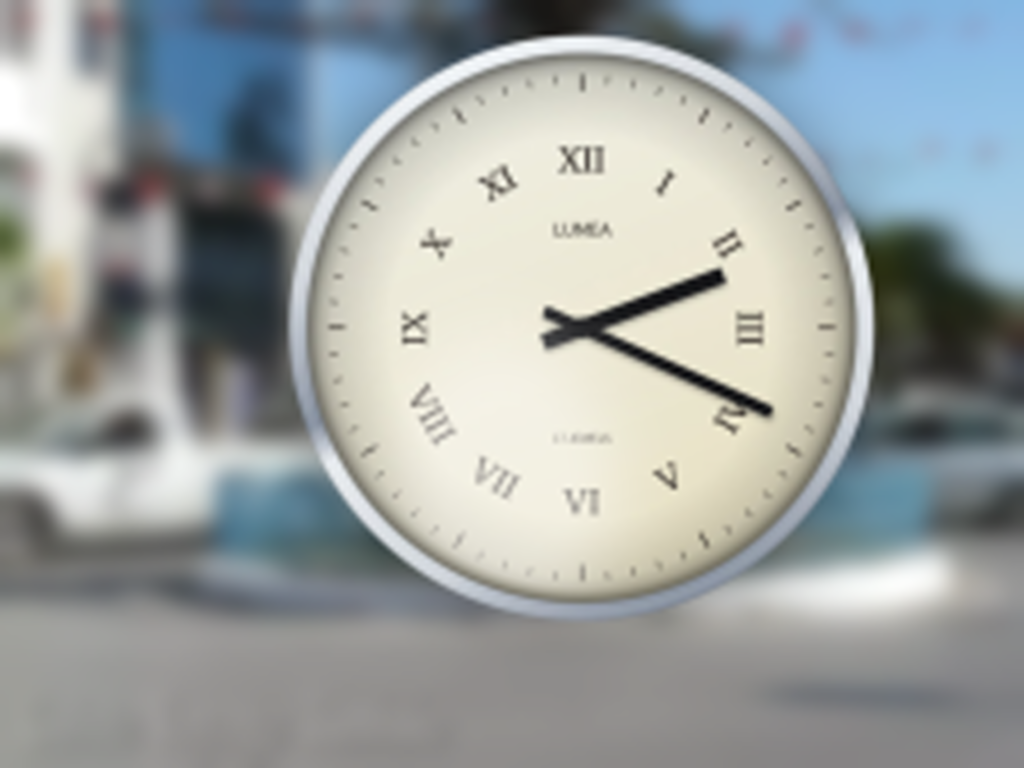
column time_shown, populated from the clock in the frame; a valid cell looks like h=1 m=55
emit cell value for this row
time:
h=2 m=19
